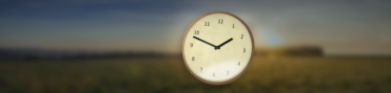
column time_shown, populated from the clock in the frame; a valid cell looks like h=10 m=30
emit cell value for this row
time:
h=1 m=48
